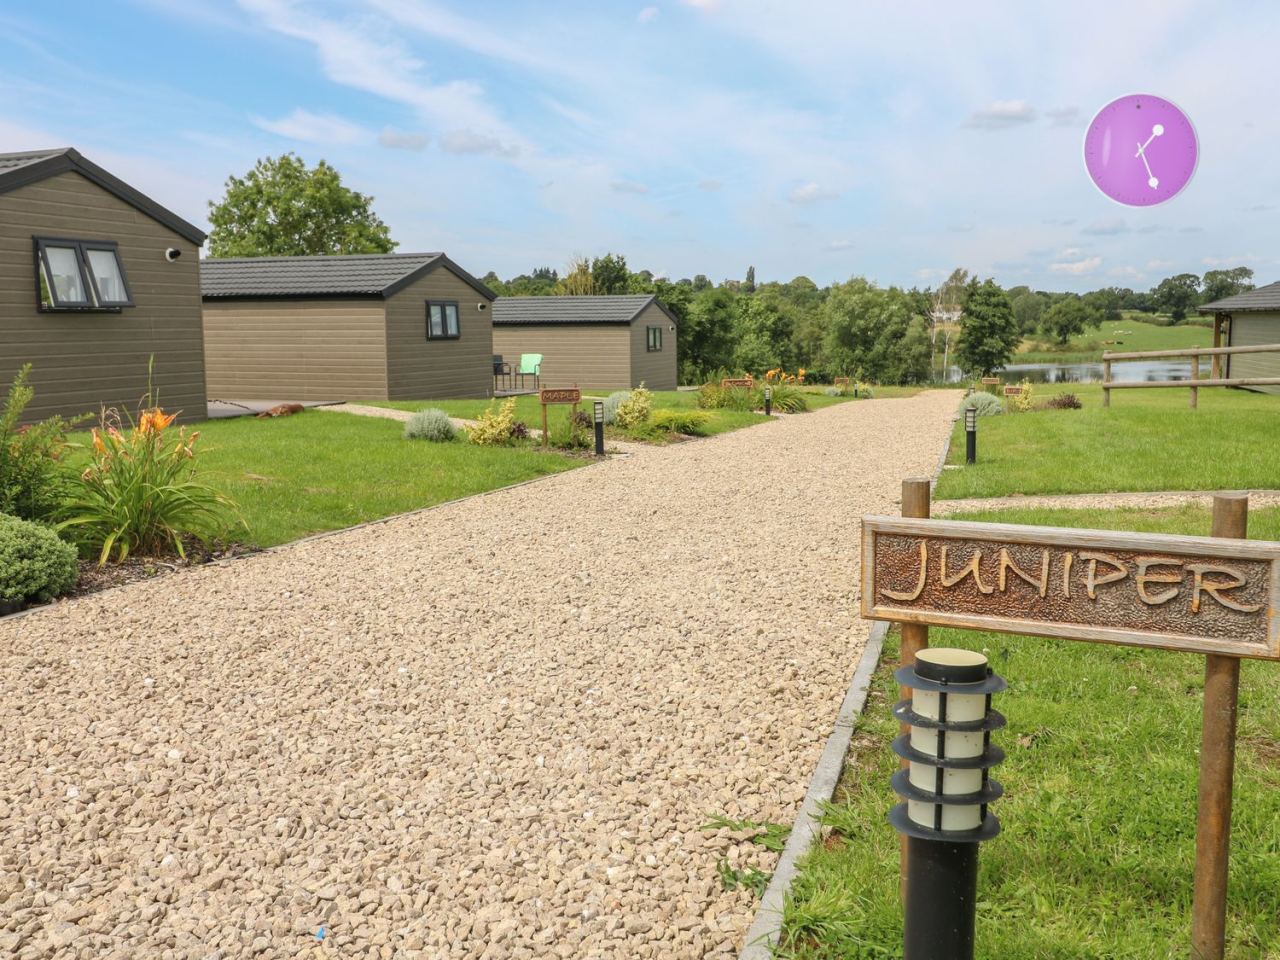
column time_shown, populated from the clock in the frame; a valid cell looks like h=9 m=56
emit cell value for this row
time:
h=1 m=27
